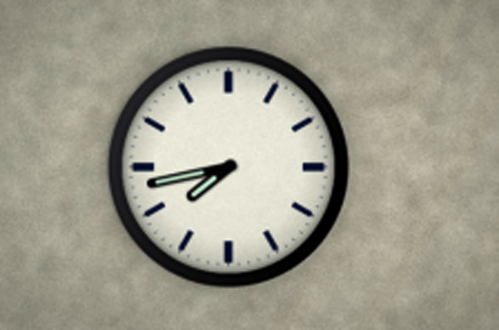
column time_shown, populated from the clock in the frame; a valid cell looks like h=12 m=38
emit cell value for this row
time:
h=7 m=43
